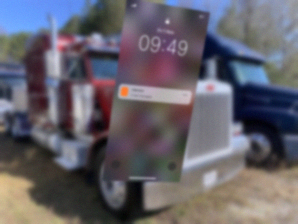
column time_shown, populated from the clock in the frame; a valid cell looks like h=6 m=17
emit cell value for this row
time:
h=9 m=49
